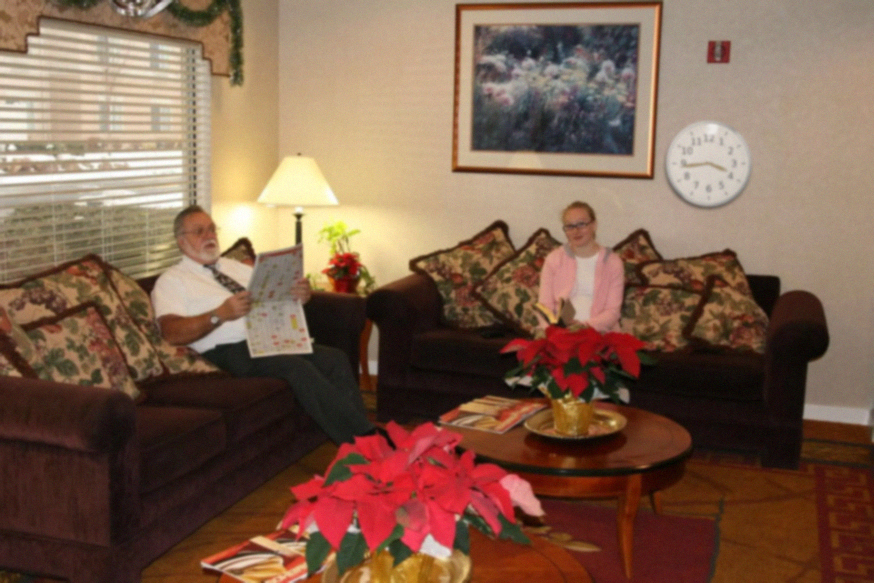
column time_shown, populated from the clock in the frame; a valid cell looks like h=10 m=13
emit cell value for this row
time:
h=3 m=44
